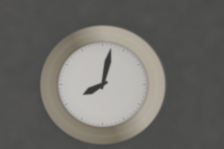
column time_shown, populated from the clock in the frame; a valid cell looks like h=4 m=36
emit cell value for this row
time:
h=8 m=2
